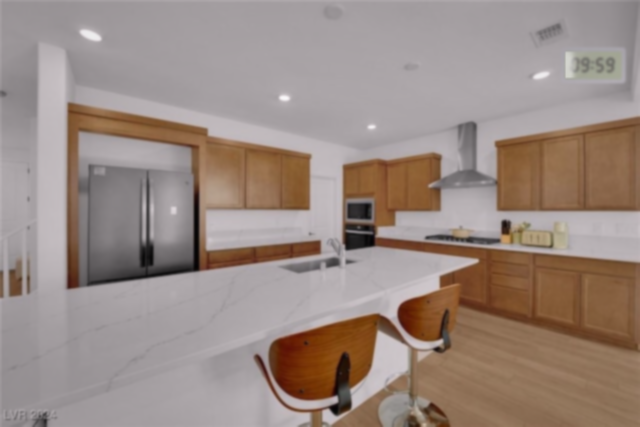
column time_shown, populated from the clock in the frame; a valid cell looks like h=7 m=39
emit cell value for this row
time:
h=9 m=59
